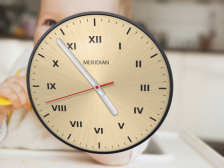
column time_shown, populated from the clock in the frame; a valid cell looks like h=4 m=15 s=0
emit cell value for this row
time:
h=4 m=53 s=42
